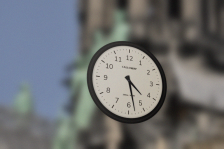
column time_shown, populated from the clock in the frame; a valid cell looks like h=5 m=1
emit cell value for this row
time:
h=4 m=28
